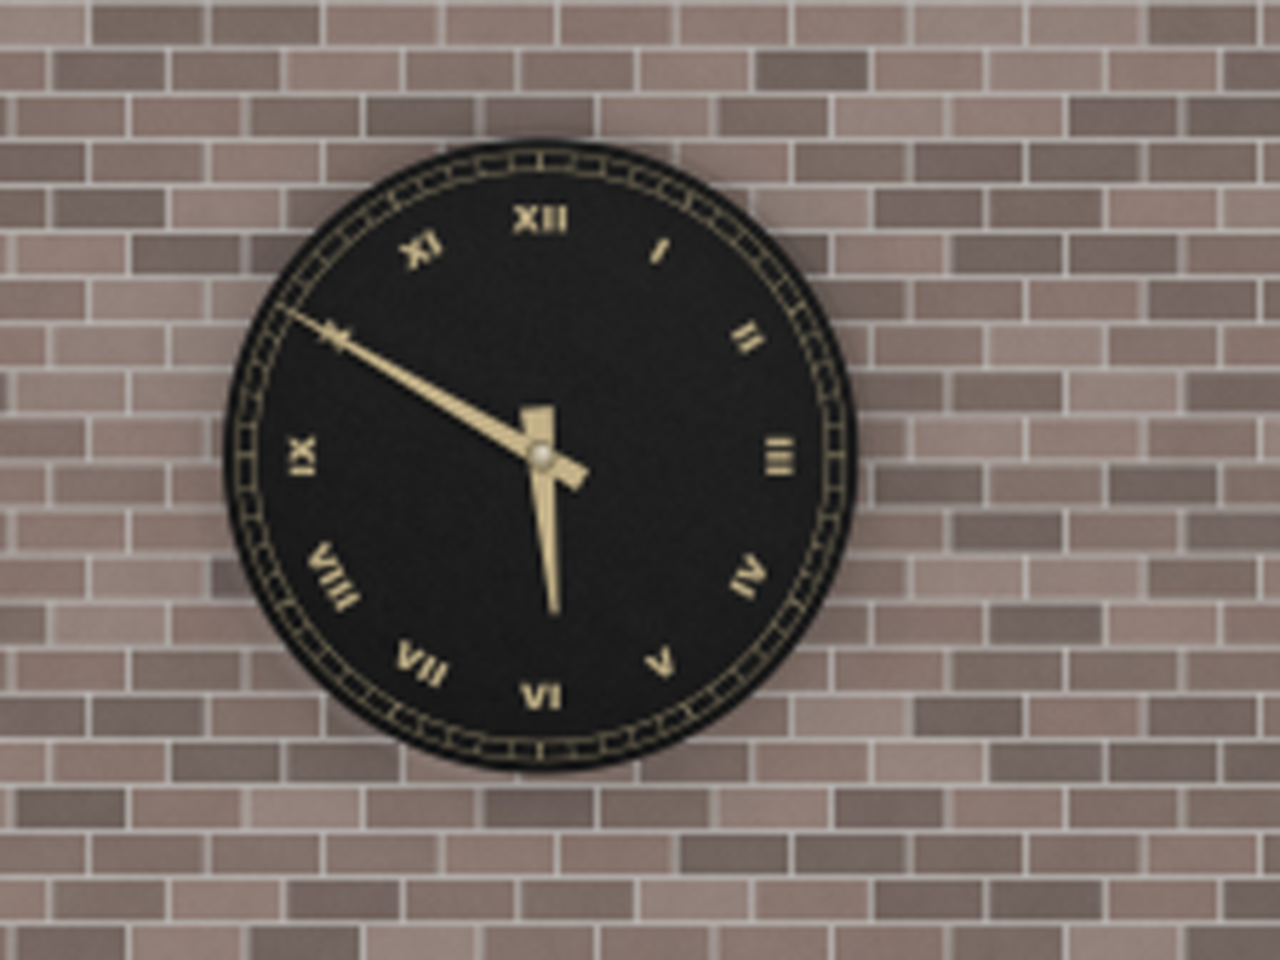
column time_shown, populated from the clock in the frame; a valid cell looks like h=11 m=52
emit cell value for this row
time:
h=5 m=50
